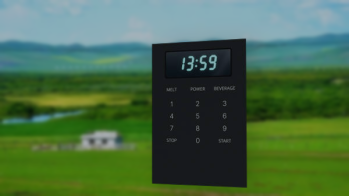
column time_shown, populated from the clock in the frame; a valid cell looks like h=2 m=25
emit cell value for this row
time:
h=13 m=59
